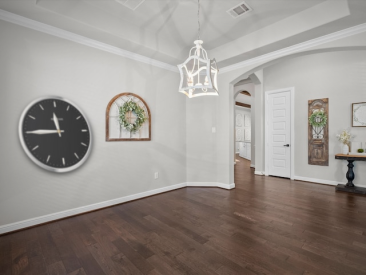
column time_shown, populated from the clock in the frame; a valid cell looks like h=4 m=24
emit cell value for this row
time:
h=11 m=45
